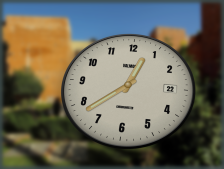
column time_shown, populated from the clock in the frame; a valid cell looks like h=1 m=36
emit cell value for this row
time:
h=12 m=38
